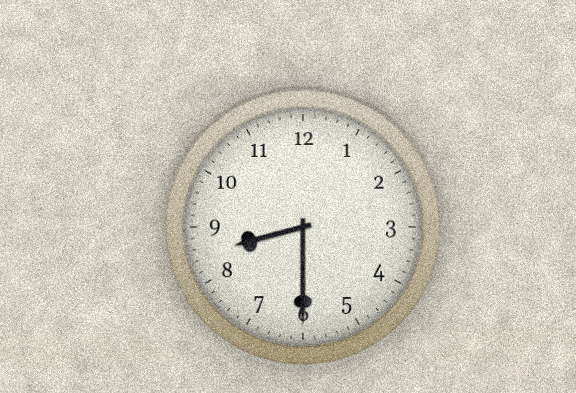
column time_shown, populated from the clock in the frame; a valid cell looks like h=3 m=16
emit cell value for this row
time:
h=8 m=30
